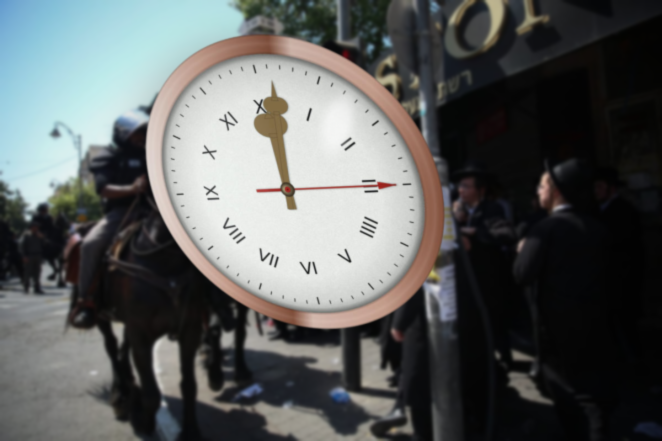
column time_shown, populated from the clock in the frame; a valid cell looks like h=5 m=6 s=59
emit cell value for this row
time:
h=12 m=1 s=15
